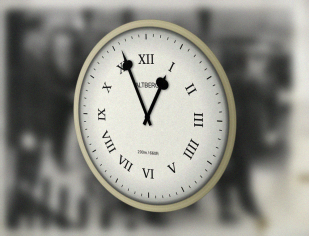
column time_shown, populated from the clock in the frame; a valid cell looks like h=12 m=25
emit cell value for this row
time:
h=12 m=56
